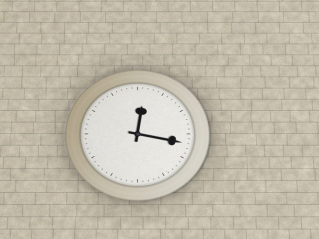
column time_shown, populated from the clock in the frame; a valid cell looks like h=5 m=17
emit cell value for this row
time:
h=12 m=17
